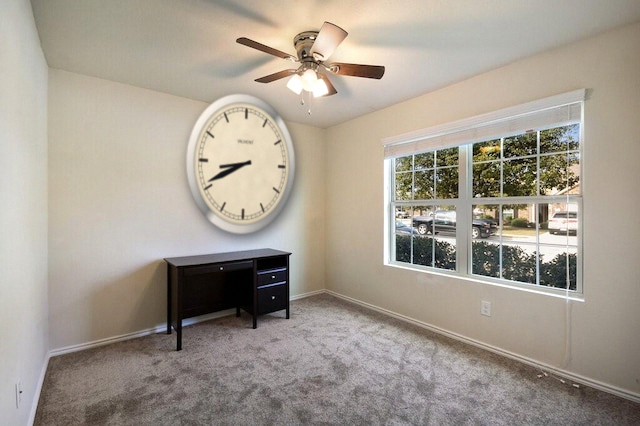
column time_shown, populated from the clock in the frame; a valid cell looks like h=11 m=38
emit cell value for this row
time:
h=8 m=41
